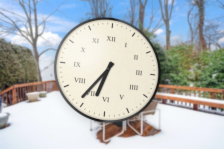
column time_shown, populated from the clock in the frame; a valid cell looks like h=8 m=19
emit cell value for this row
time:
h=6 m=36
